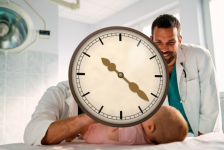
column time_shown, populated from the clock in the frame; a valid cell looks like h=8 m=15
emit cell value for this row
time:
h=10 m=22
